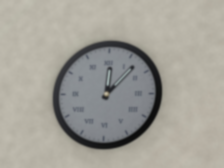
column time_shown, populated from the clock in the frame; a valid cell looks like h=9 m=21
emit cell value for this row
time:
h=12 m=7
